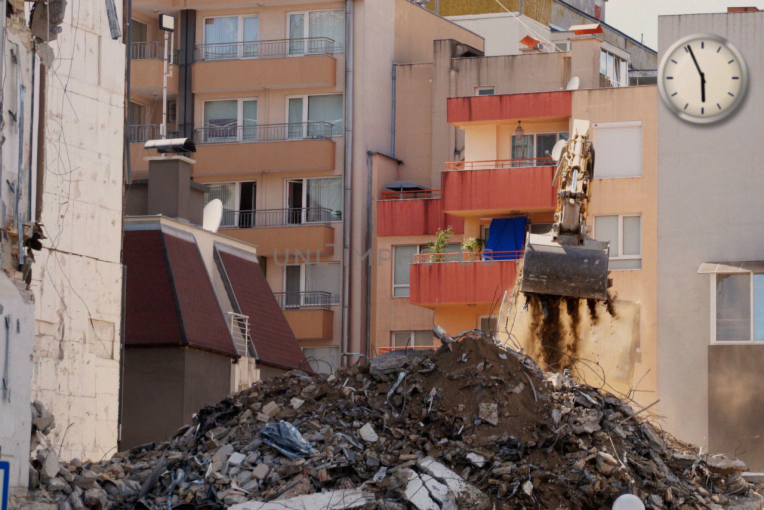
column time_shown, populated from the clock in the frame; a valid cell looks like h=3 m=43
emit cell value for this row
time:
h=5 m=56
